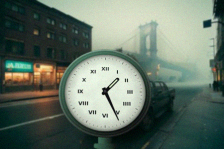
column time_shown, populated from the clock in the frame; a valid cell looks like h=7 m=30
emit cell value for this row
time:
h=1 m=26
